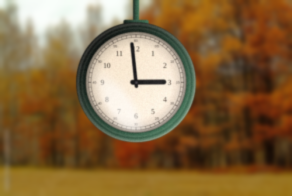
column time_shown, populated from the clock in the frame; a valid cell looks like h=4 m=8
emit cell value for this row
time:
h=2 m=59
